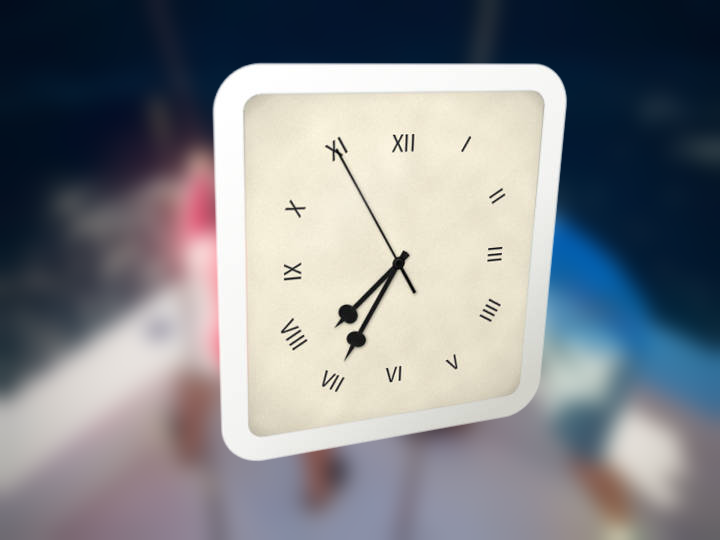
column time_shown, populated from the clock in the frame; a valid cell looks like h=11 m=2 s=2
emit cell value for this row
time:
h=7 m=34 s=55
